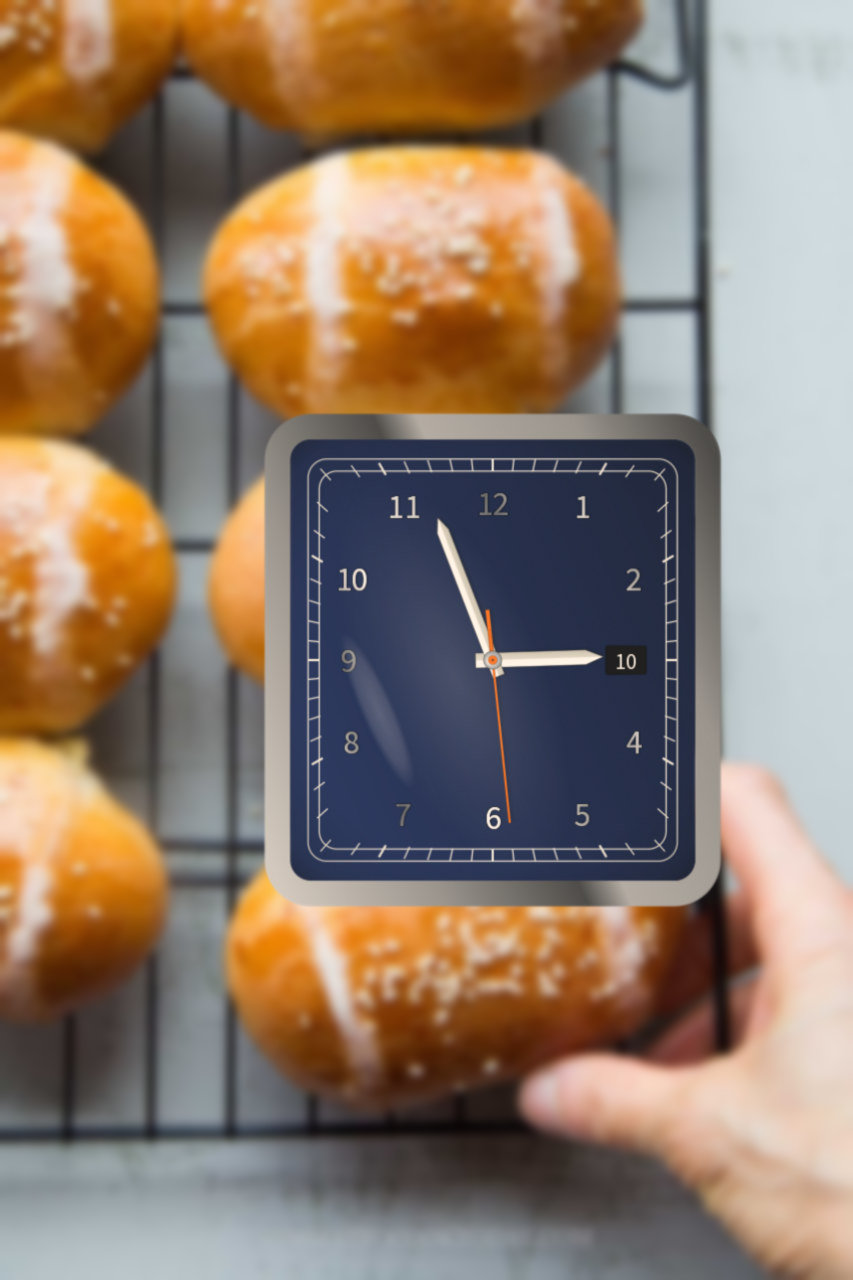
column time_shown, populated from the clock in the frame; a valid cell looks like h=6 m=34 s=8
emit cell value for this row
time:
h=2 m=56 s=29
